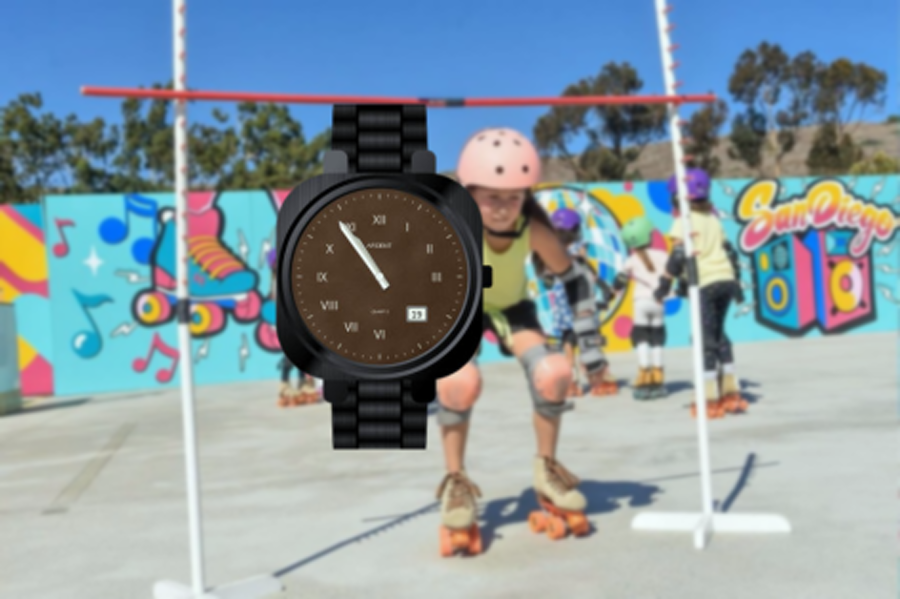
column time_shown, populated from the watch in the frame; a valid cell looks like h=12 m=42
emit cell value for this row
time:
h=10 m=54
